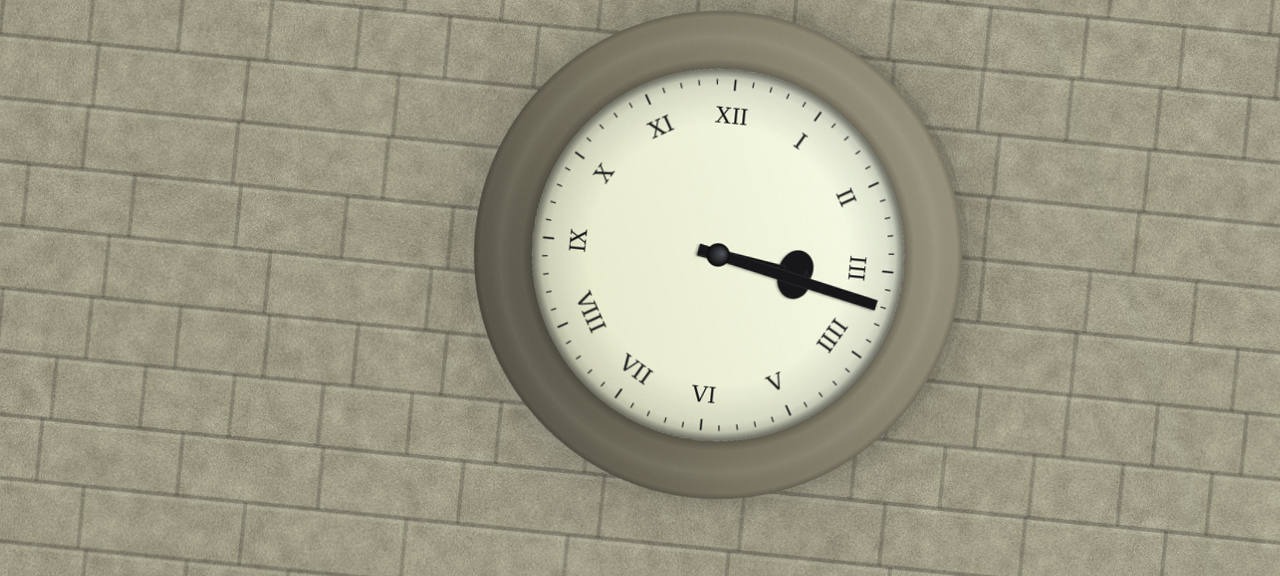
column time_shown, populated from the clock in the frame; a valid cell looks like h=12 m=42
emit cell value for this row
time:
h=3 m=17
